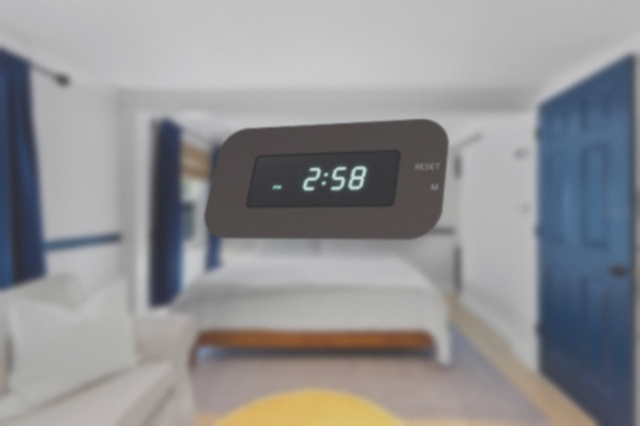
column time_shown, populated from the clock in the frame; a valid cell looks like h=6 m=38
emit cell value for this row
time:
h=2 m=58
